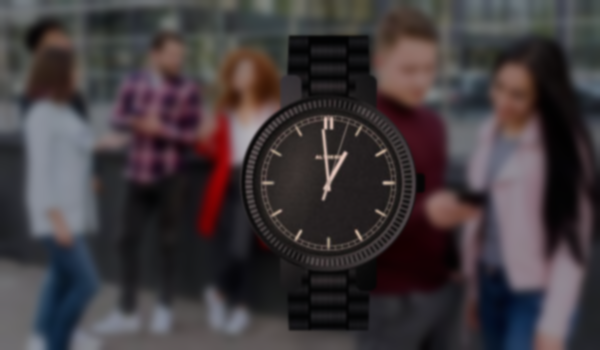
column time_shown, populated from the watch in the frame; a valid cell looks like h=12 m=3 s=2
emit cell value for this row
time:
h=12 m=59 s=3
